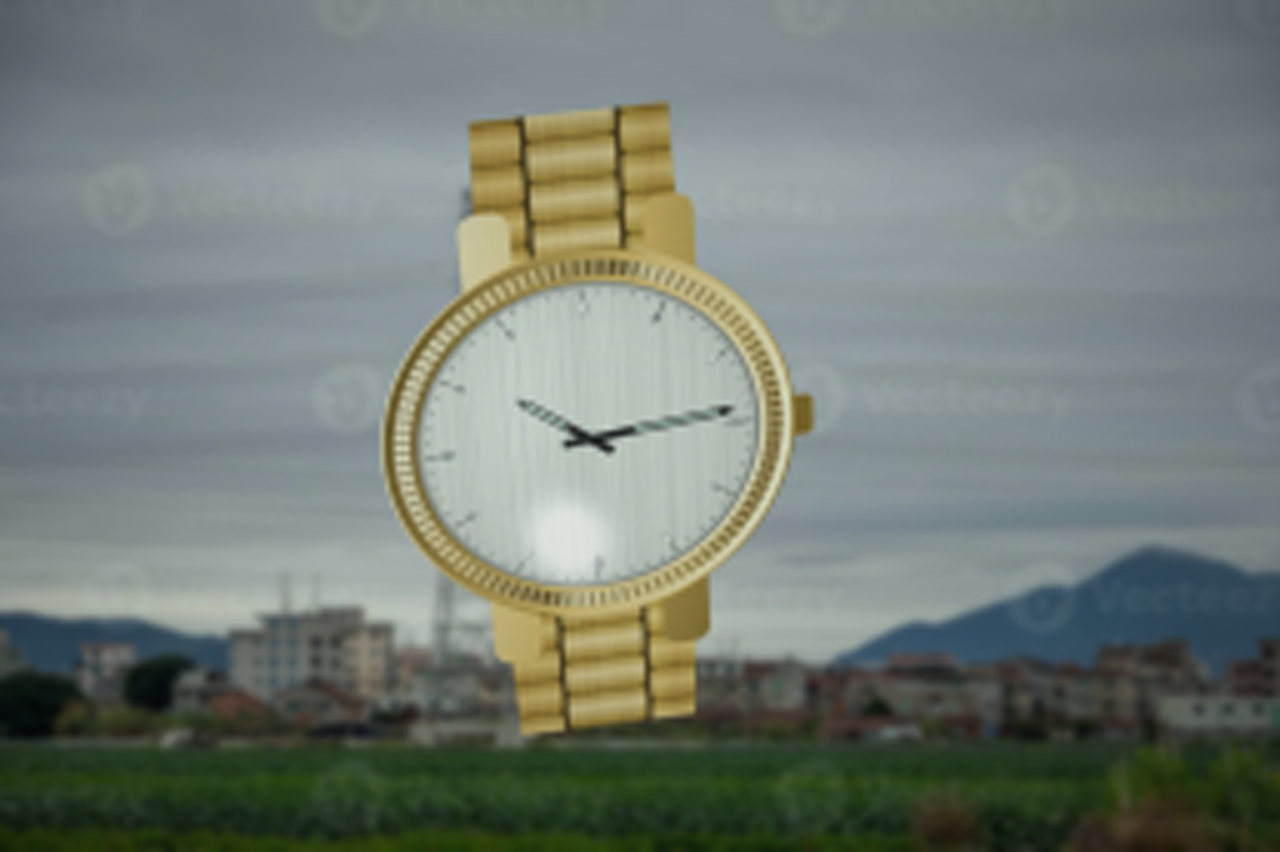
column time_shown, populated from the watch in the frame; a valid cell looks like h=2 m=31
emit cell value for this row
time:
h=10 m=14
